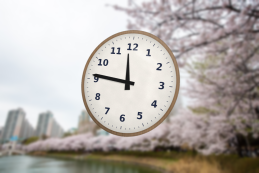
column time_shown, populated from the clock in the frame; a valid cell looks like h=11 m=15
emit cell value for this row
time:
h=11 m=46
